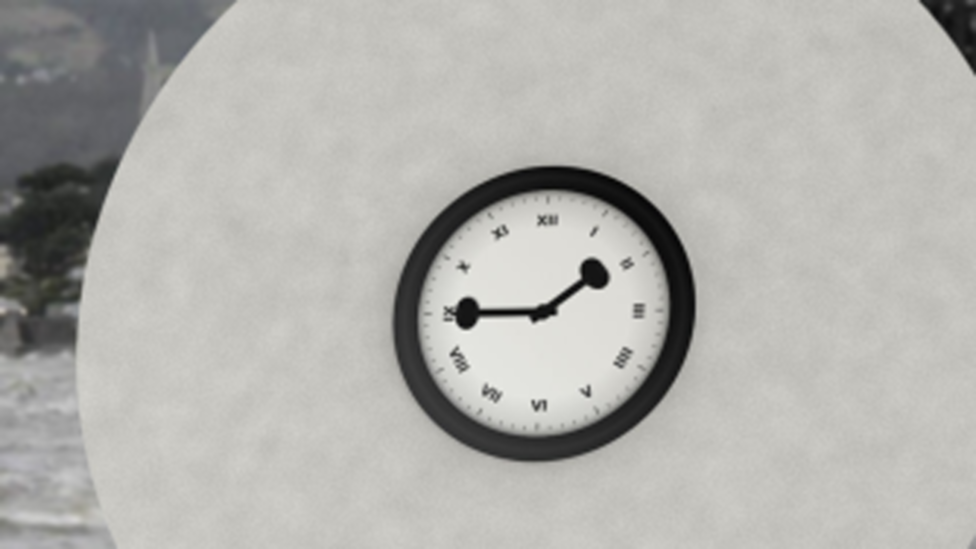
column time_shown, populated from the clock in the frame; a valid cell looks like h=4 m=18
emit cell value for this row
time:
h=1 m=45
